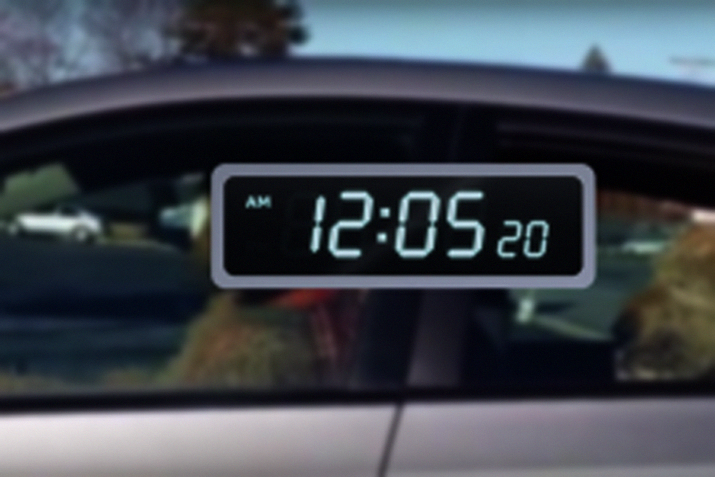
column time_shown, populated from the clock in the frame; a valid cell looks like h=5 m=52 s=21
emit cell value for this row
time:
h=12 m=5 s=20
